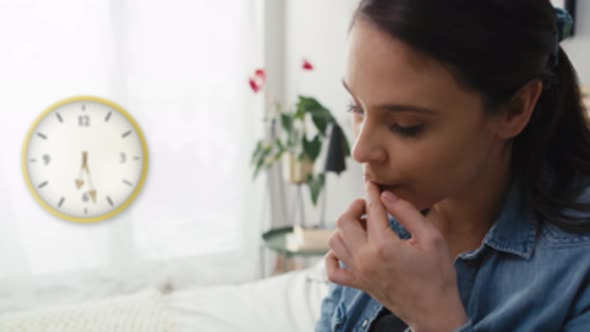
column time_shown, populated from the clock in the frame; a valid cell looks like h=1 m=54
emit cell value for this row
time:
h=6 m=28
